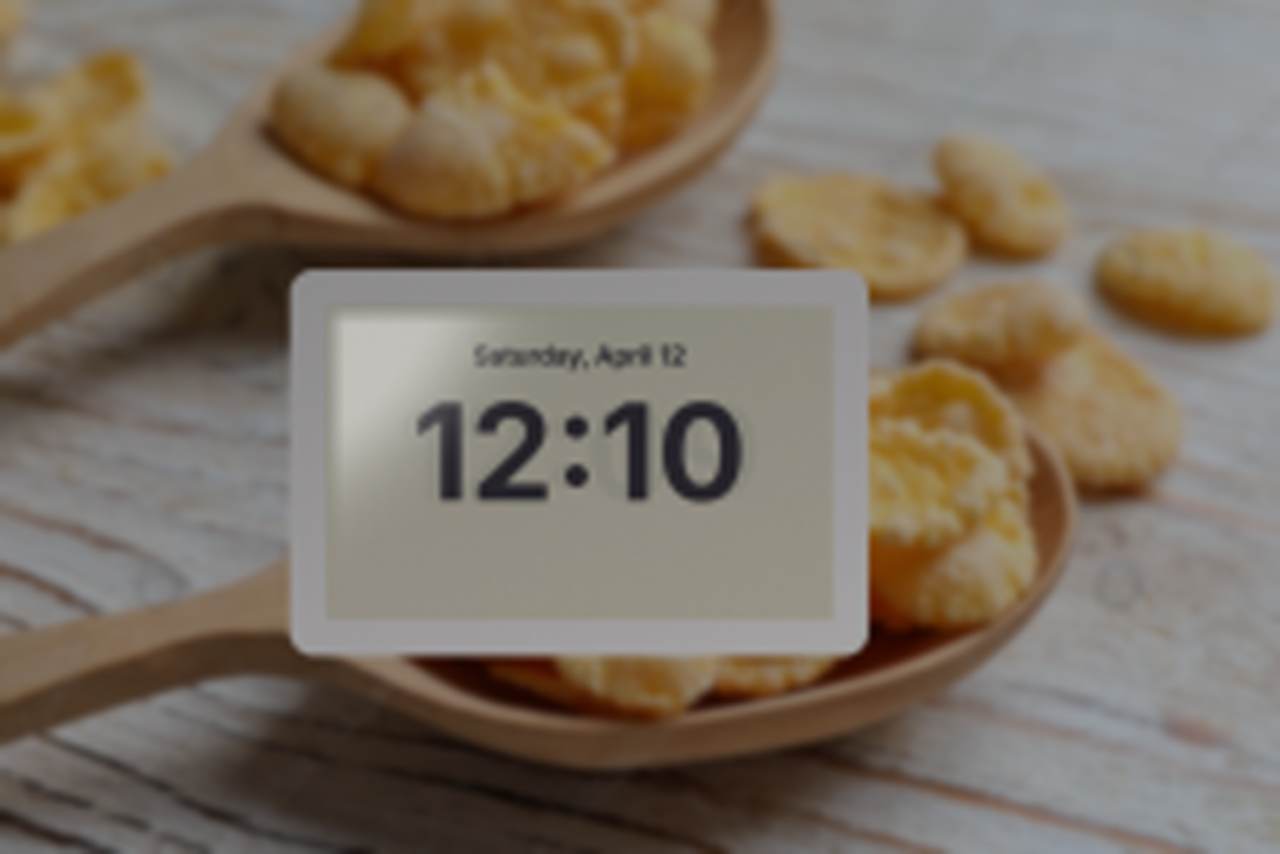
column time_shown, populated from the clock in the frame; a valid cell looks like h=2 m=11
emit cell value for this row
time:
h=12 m=10
